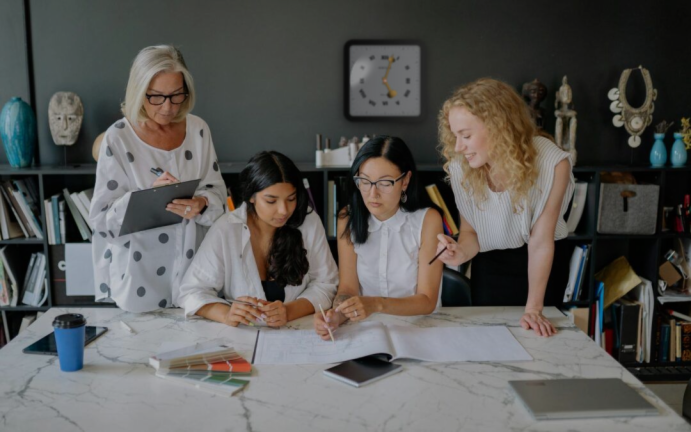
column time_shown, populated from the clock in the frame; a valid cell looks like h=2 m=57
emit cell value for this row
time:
h=5 m=3
